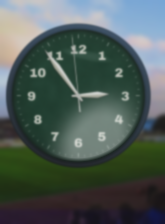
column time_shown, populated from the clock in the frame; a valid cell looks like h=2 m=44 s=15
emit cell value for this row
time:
h=2 m=53 s=59
